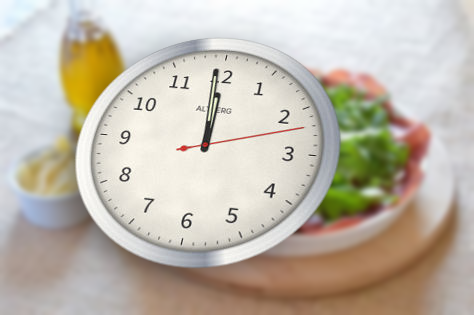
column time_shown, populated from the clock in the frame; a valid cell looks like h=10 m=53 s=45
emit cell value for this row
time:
h=11 m=59 s=12
